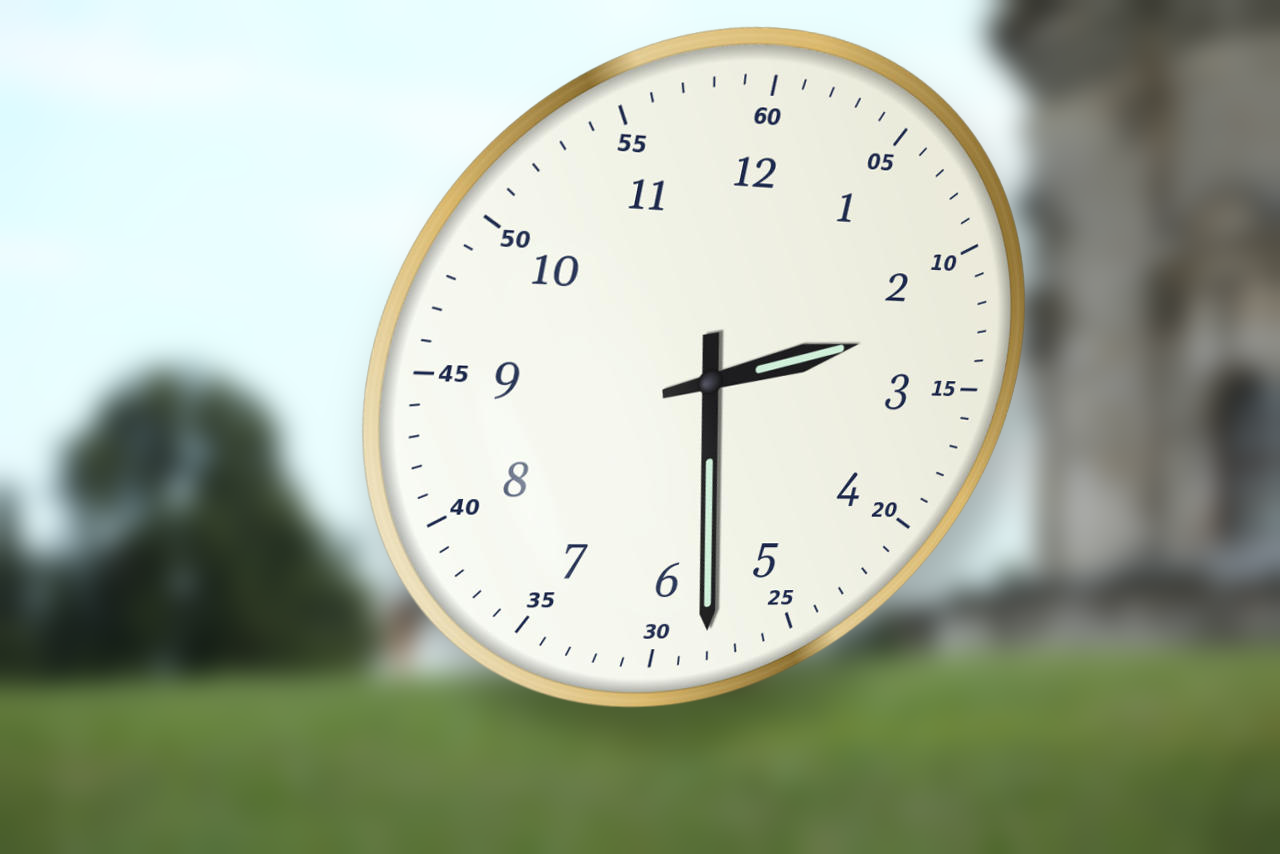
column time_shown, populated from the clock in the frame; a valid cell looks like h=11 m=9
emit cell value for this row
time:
h=2 m=28
